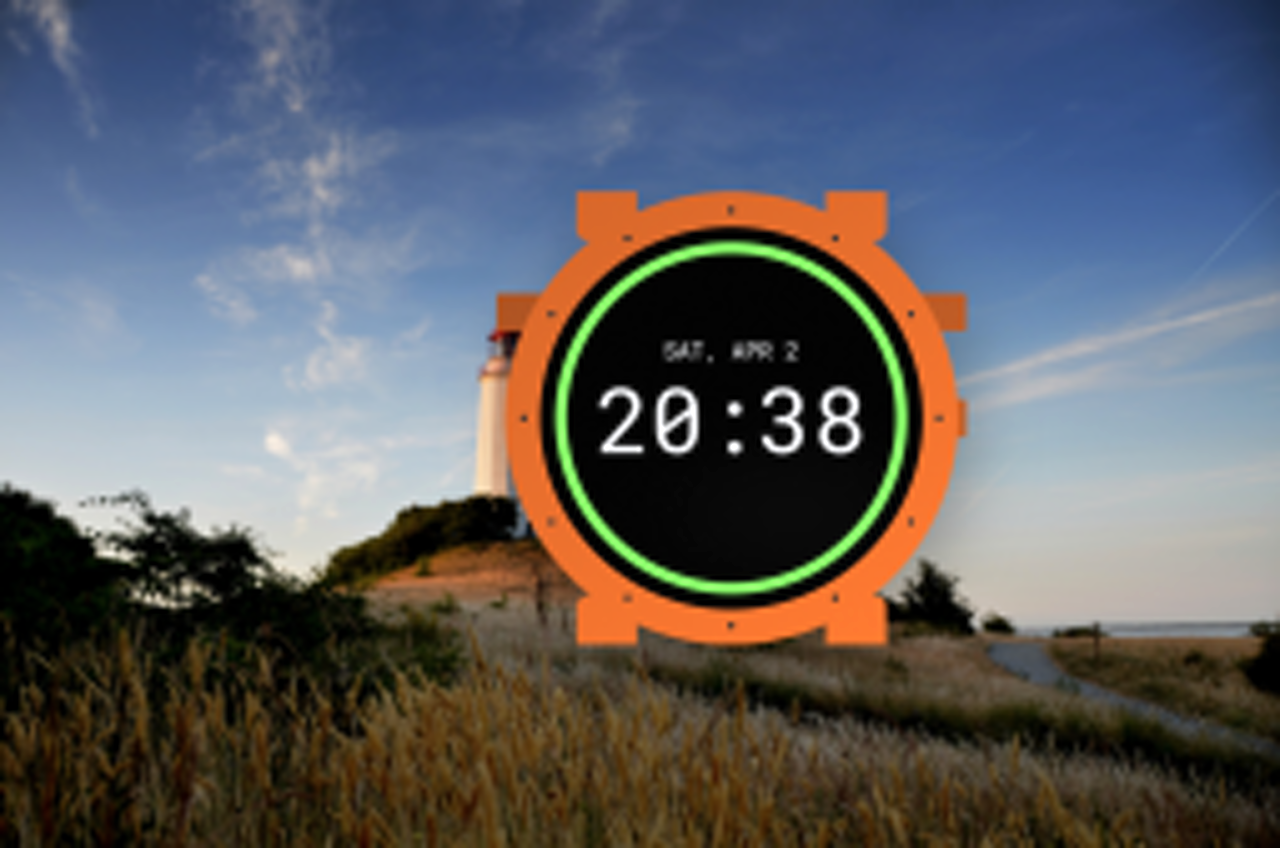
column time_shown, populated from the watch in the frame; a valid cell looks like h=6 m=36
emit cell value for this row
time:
h=20 m=38
